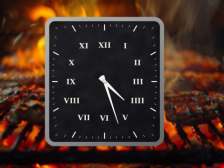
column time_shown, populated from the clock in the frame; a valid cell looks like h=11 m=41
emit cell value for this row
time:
h=4 m=27
